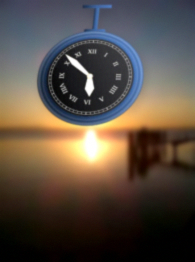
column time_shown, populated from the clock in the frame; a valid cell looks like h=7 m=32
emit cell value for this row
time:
h=5 m=52
